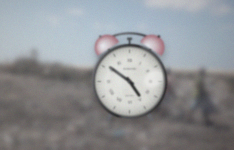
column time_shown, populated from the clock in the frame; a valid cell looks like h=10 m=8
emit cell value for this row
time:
h=4 m=51
